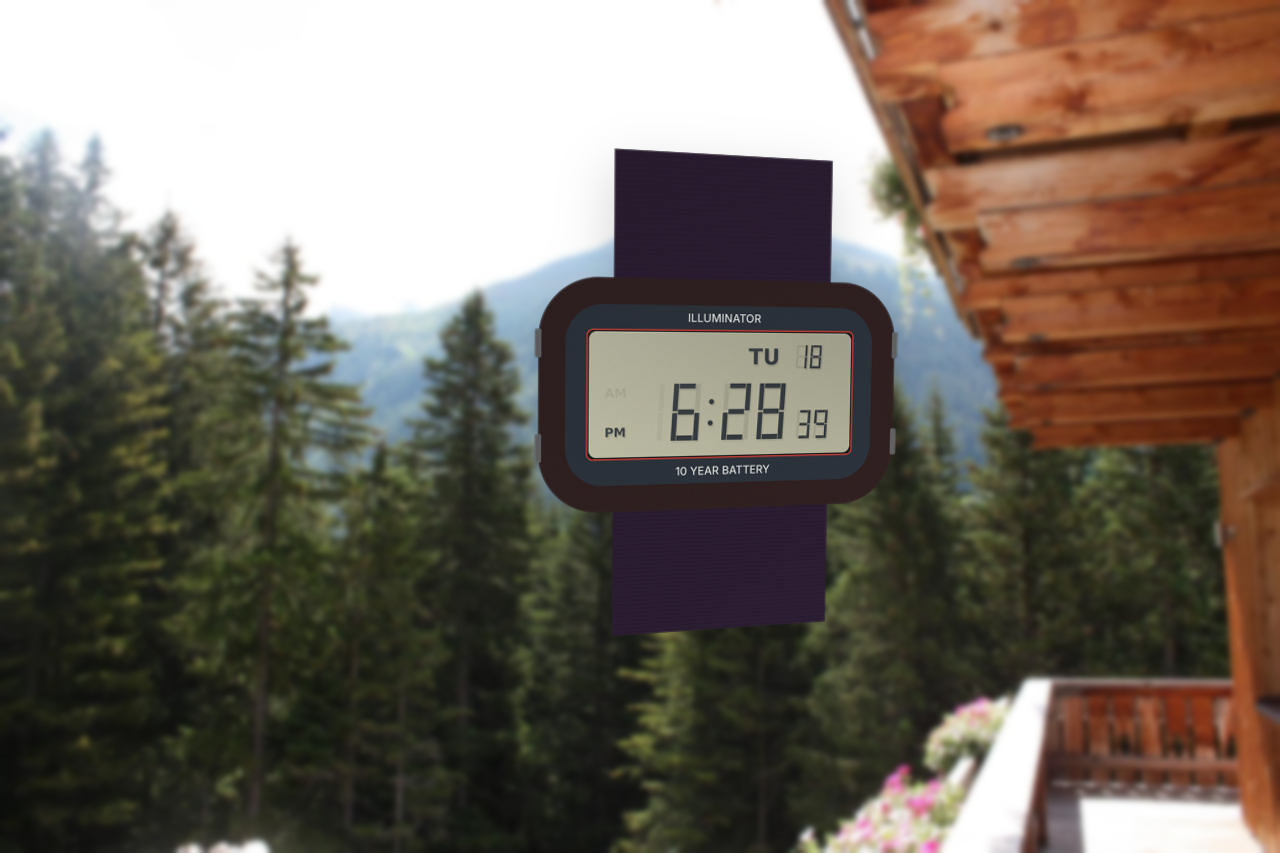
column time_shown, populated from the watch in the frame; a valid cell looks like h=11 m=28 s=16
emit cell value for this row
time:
h=6 m=28 s=39
